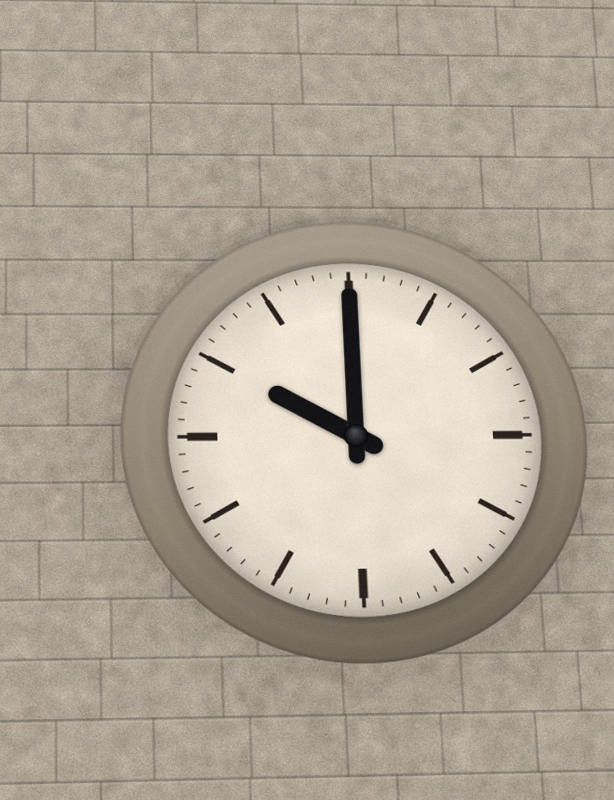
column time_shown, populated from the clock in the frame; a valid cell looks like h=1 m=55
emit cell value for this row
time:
h=10 m=0
